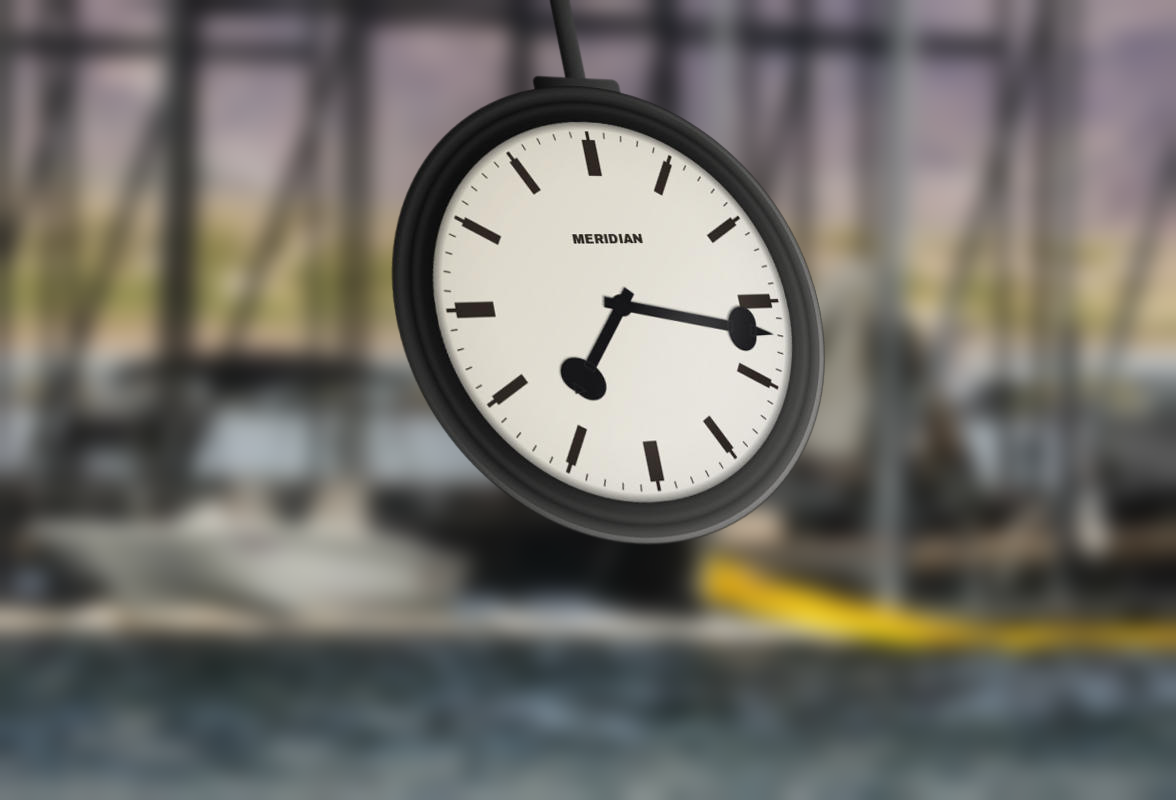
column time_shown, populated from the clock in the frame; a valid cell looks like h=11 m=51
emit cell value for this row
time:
h=7 m=17
